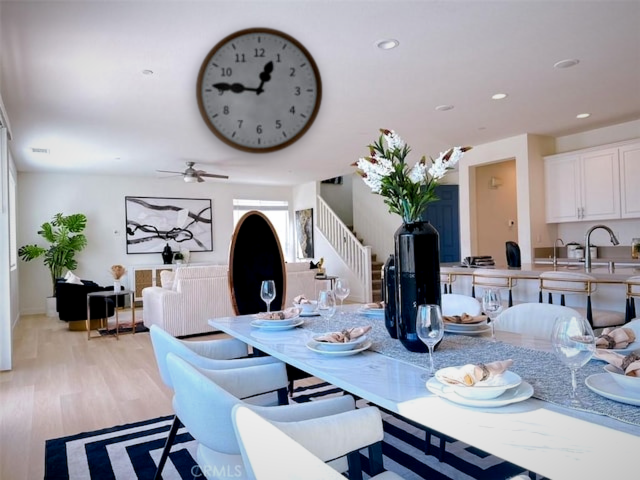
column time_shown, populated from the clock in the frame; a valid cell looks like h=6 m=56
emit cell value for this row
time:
h=12 m=46
